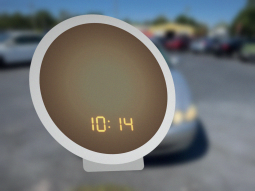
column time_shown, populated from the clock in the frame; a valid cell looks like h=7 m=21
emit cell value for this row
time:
h=10 m=14
